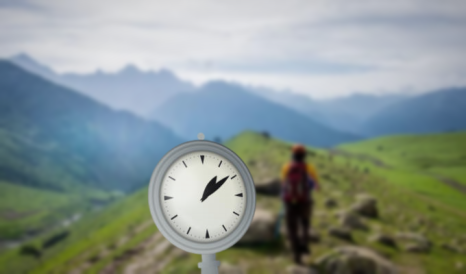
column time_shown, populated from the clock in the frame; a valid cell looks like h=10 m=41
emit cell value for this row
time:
h=1 m=9
